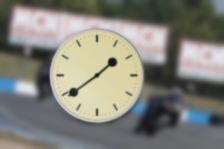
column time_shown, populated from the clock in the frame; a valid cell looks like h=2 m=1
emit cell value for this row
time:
h=1 m=39
